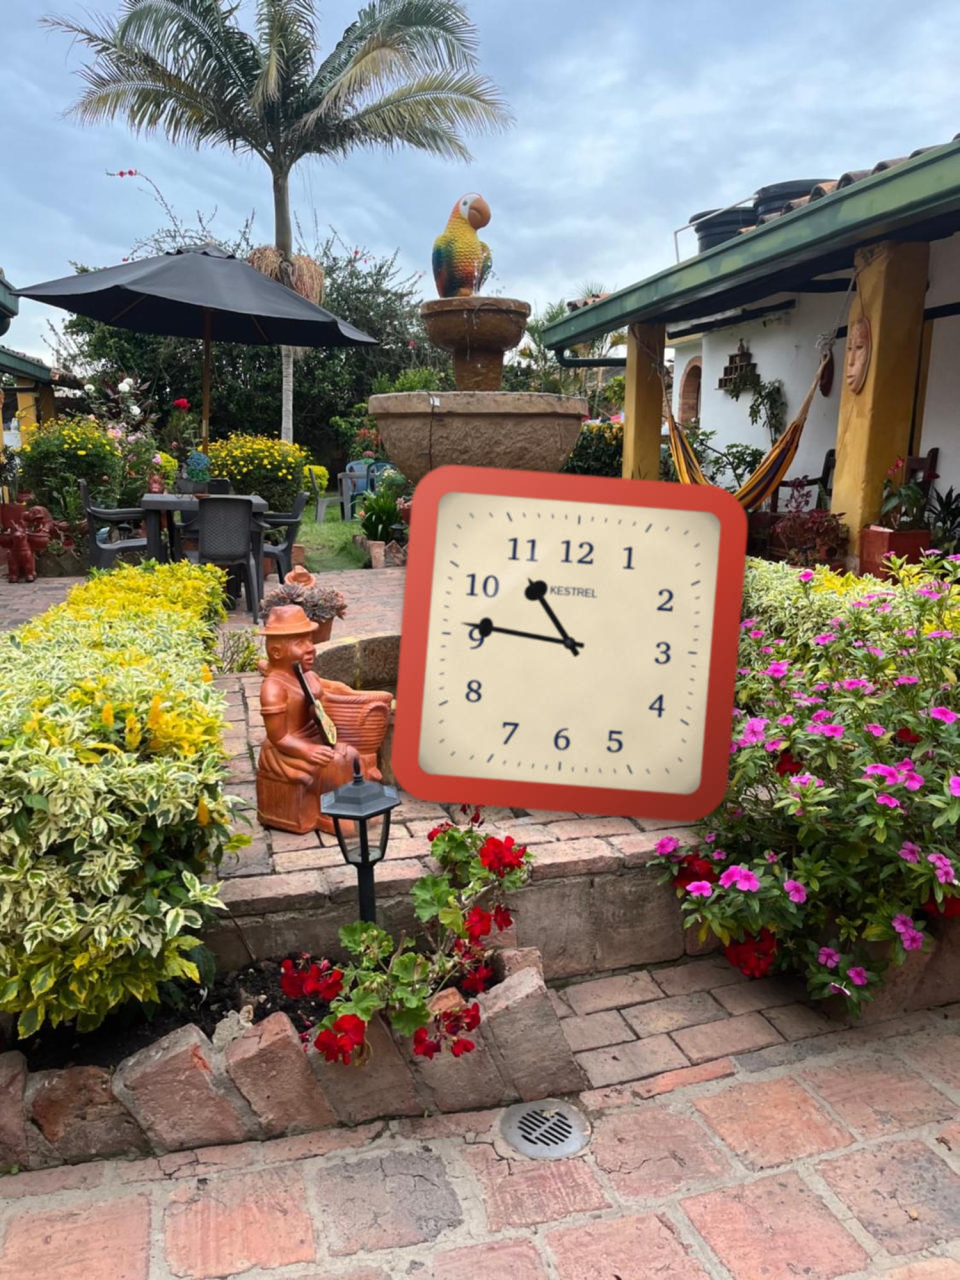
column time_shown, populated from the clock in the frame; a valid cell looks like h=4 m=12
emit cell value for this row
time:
h=10 m=46
